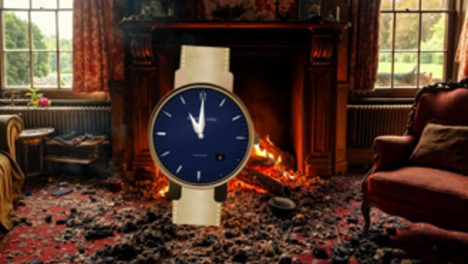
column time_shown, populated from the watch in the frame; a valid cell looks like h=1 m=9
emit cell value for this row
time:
h=11 m=0
